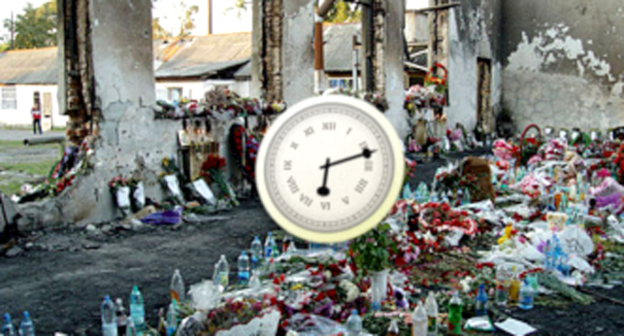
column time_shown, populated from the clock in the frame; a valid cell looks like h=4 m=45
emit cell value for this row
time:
h=6 m=12
